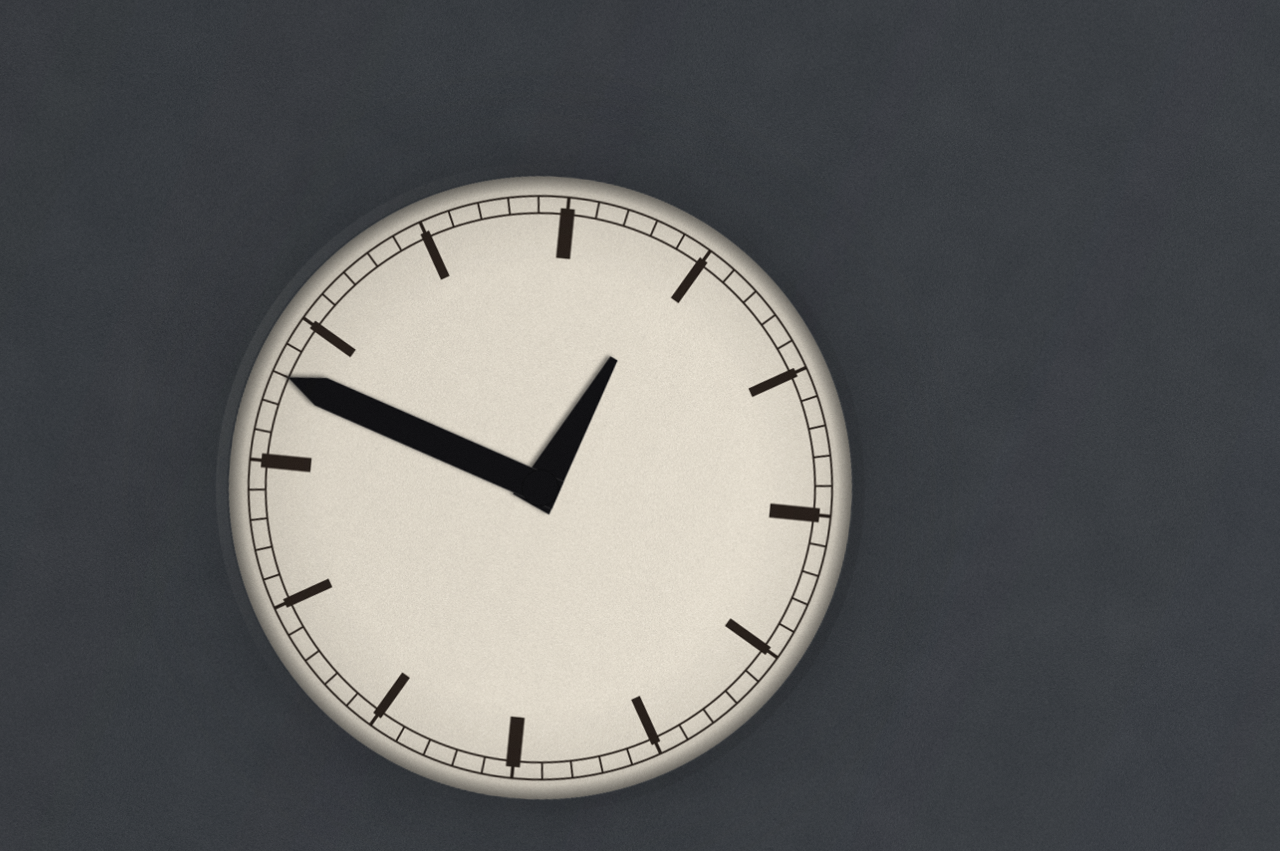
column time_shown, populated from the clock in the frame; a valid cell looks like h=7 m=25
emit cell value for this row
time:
h=12 m=48
